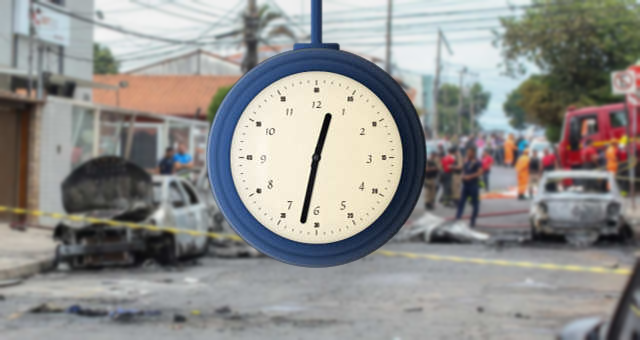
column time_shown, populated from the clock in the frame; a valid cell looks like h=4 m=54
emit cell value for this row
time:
h=12 m=32
